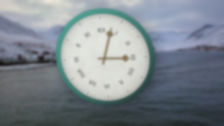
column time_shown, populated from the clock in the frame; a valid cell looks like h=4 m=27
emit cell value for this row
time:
h=3 m=3
